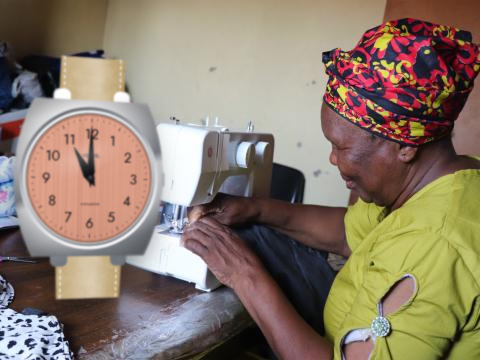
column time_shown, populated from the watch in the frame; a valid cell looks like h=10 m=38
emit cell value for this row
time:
h=11 m=0
